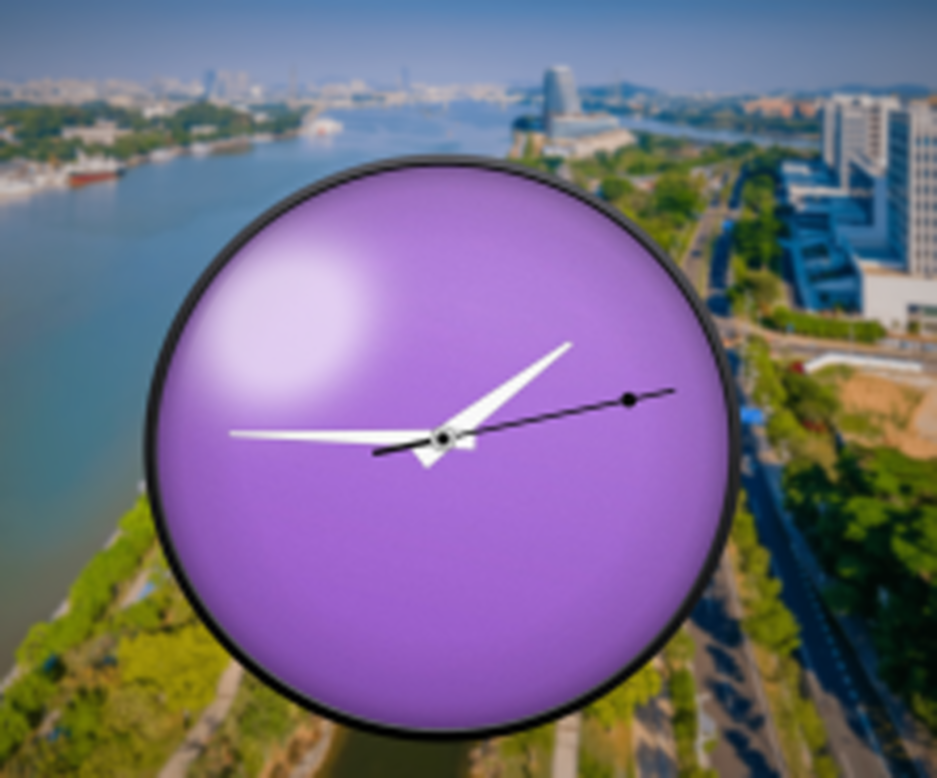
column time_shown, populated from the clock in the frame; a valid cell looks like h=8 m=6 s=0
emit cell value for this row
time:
h=1 m=45 s=13
